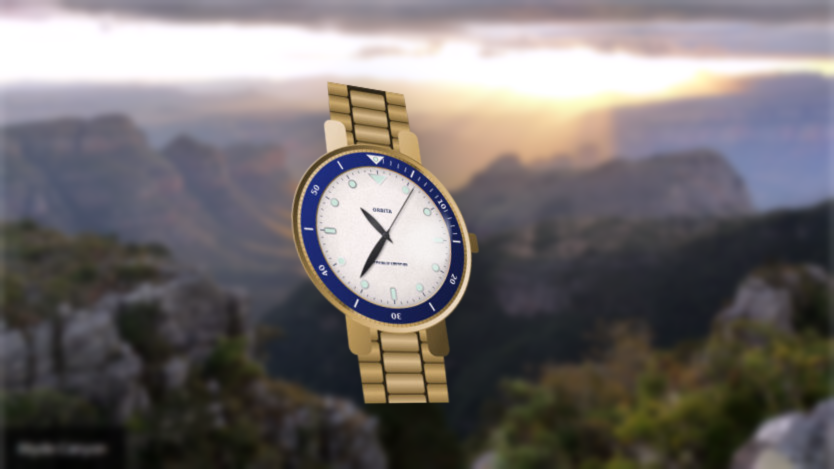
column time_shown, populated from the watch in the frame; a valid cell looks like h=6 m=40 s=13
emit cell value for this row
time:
h=10 m=36 s=6
